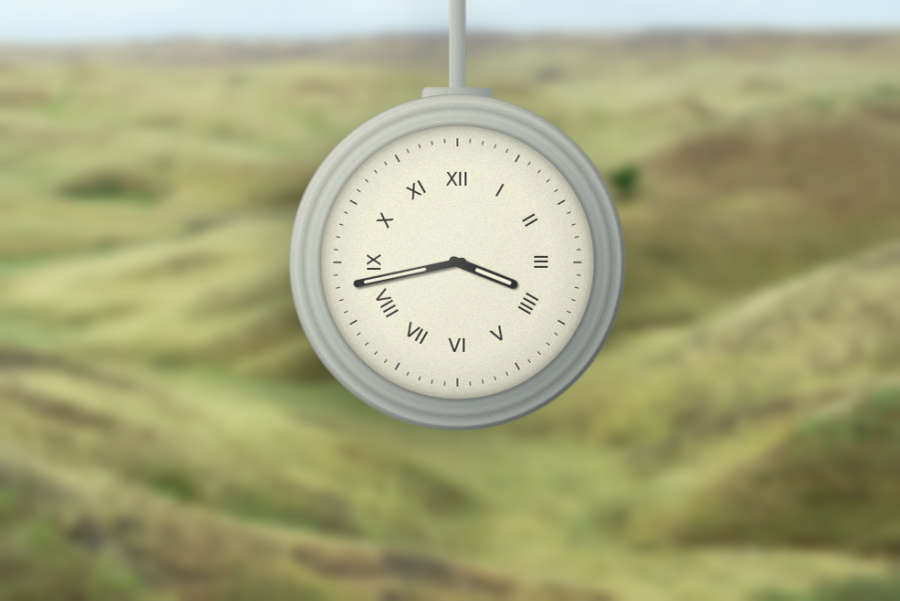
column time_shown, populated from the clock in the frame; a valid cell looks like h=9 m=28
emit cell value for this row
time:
h=3 m=43
